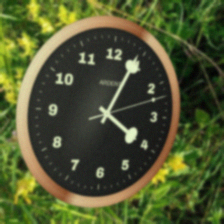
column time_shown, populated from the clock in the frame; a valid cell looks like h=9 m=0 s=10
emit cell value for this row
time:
h=4 m=4 s=12
